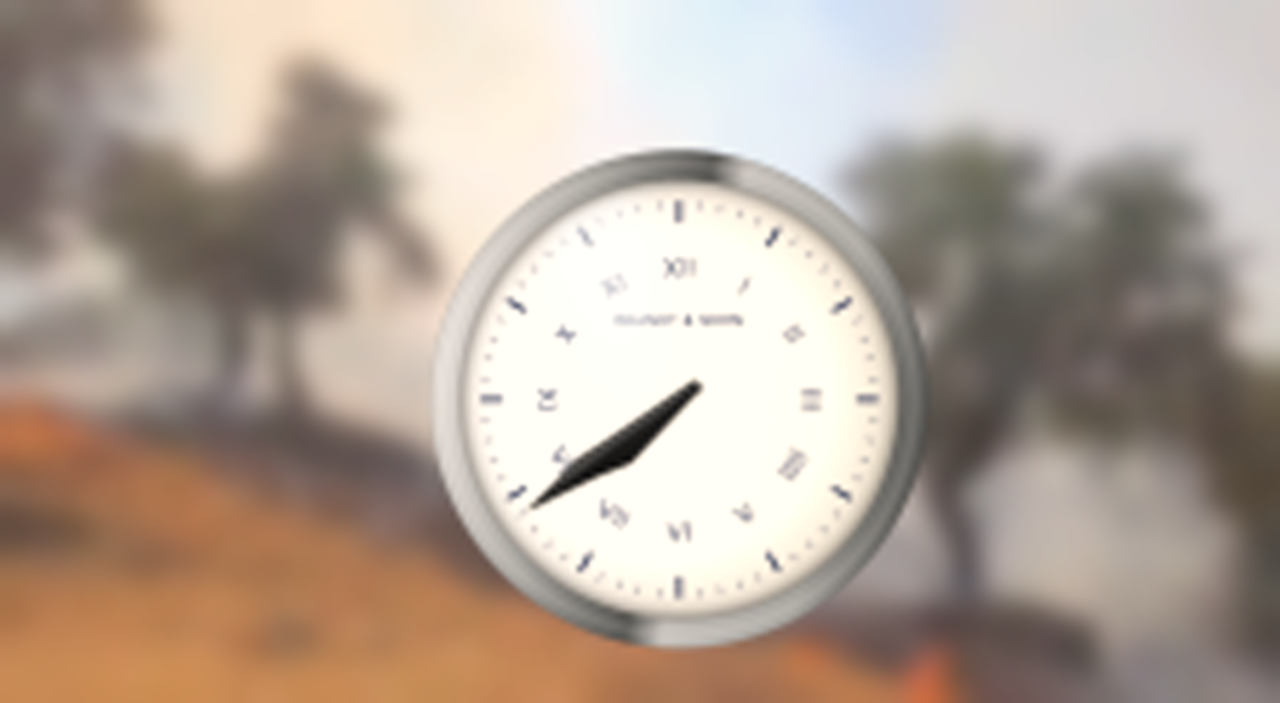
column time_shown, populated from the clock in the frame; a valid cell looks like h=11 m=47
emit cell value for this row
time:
h=7 m=39
